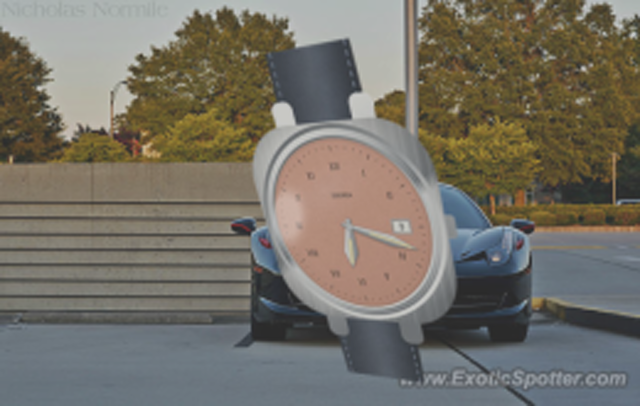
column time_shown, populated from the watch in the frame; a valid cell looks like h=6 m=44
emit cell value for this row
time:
h=6 m=18
